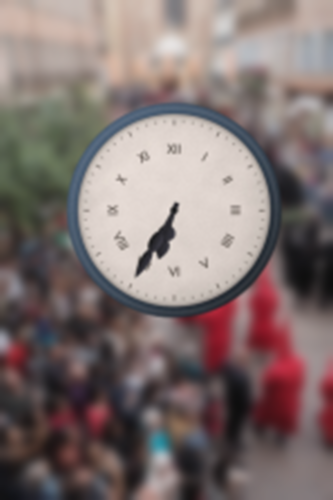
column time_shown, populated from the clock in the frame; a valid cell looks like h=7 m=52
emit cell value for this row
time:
h=6 m=35
